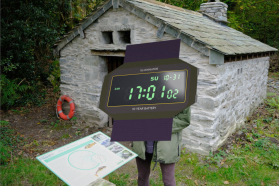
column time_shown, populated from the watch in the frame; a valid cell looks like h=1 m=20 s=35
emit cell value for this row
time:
h=17 m=1 s=2
